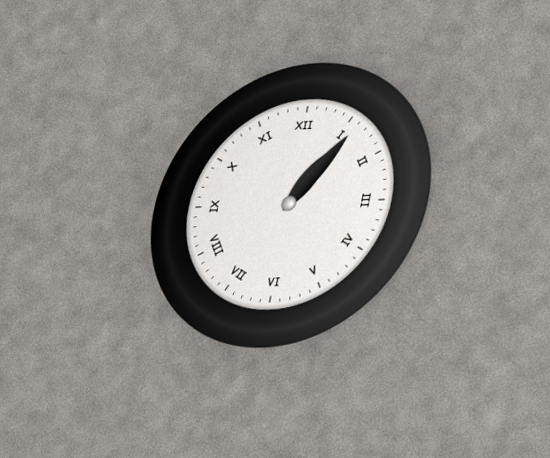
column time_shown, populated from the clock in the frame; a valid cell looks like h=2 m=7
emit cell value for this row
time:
h=1 m=6
